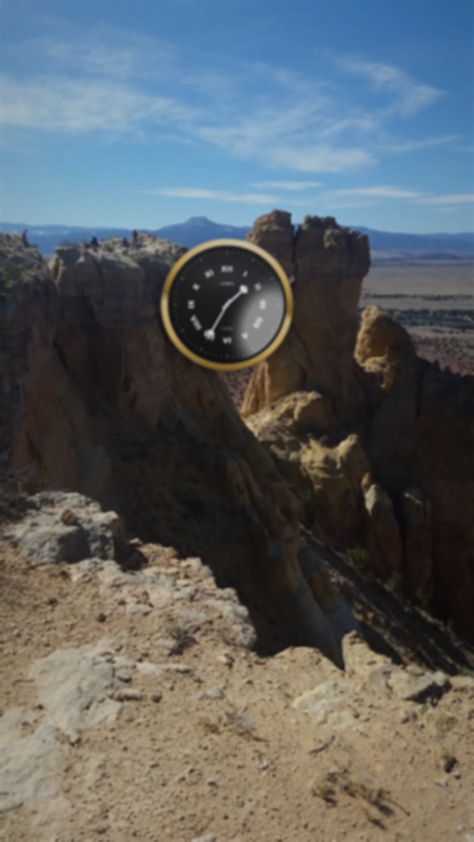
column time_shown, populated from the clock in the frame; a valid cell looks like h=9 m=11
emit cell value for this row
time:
h=1 m=35
